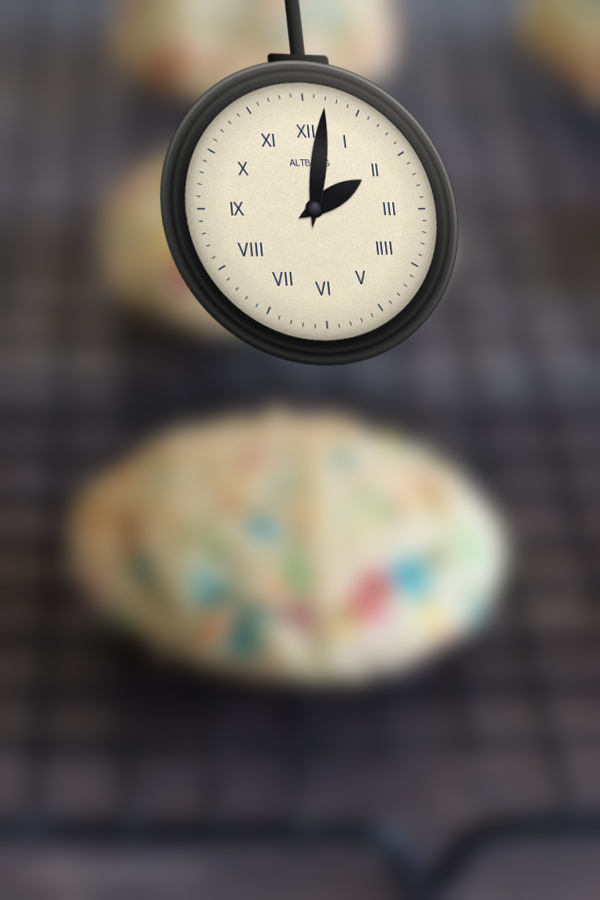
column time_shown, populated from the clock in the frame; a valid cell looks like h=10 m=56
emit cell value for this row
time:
h=2 m=2
